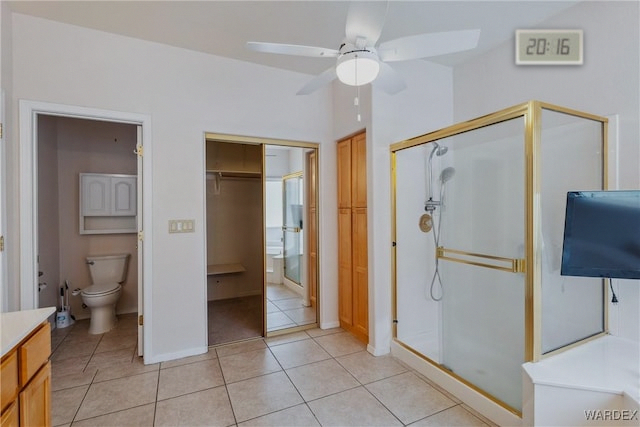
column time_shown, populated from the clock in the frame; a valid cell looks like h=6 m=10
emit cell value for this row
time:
h=20 m=16
